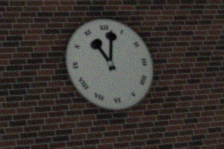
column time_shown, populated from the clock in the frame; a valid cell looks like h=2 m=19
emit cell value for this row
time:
h=11 m=2
